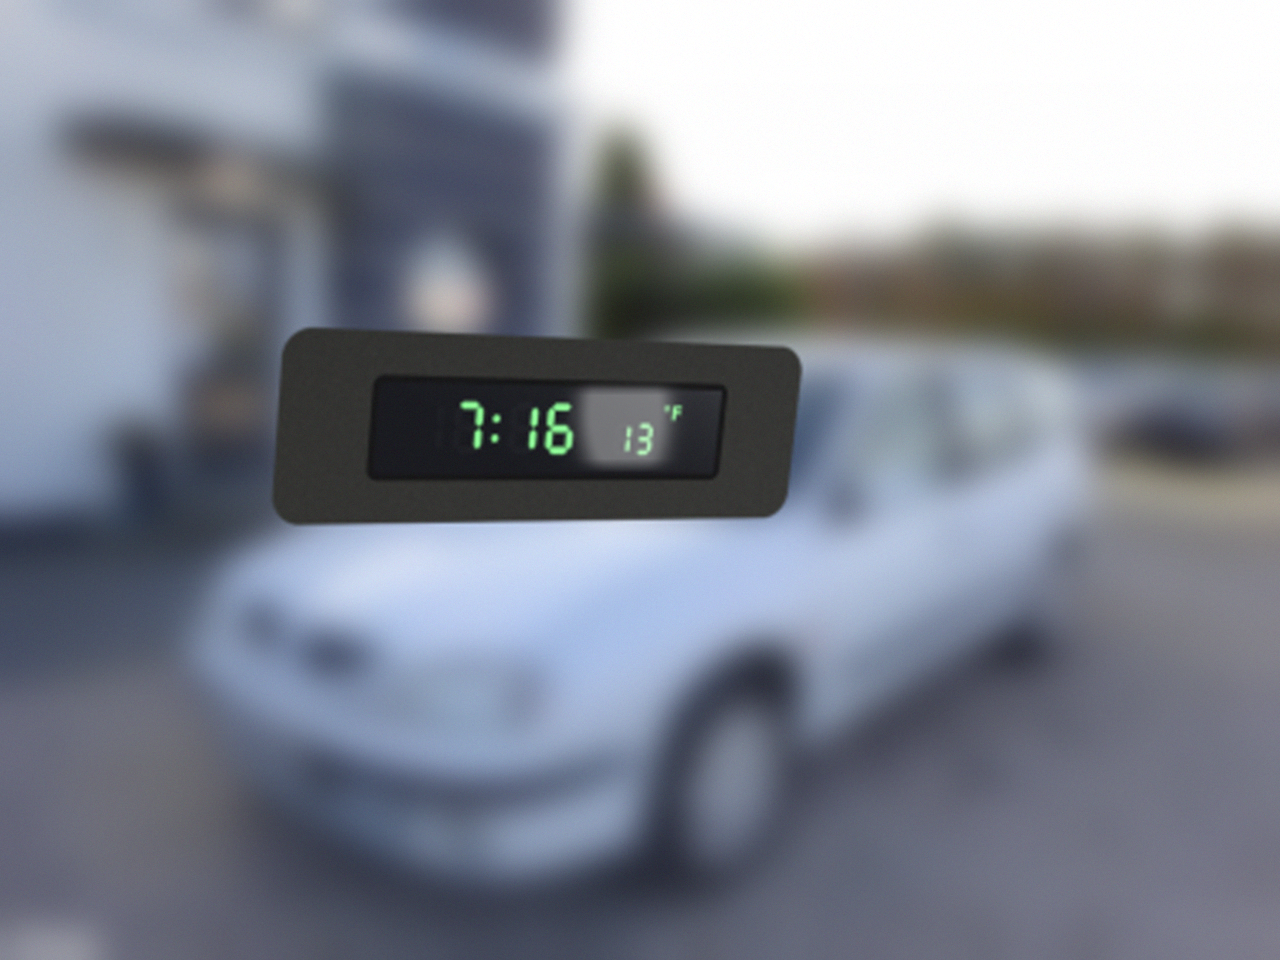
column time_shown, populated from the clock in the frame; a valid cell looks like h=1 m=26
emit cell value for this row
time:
h=7 m=16
